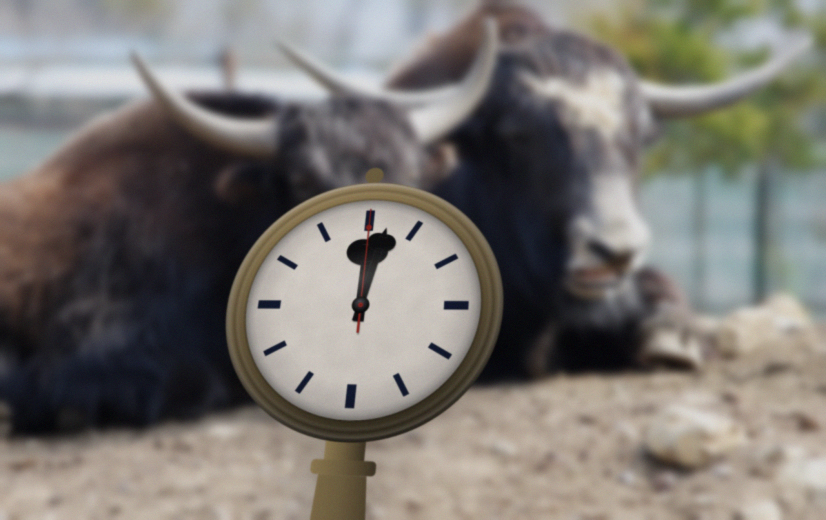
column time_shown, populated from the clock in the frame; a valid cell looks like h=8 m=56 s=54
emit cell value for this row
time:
h=12 m=2 s=0
